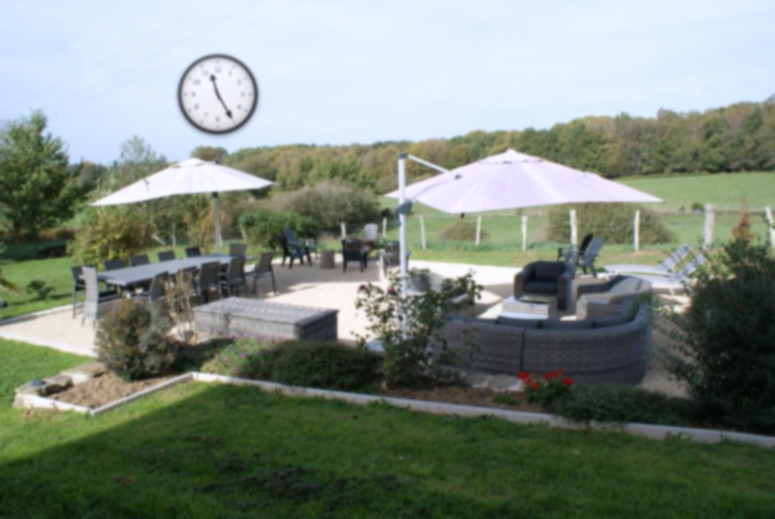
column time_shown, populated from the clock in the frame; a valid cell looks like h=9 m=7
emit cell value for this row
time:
h=11 m=25
